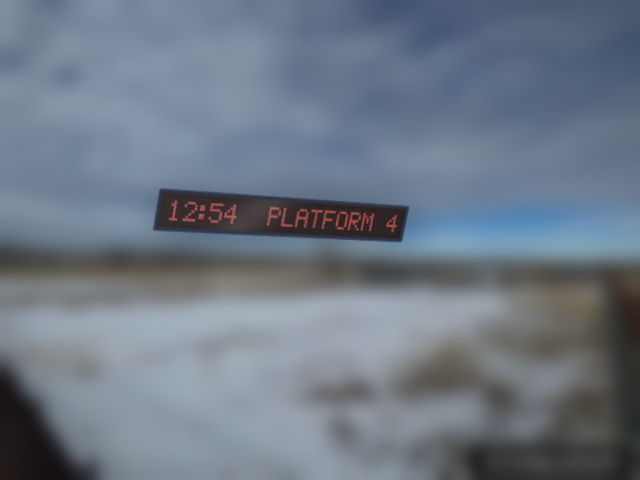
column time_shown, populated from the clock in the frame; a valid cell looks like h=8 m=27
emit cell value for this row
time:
h=12 m=54
